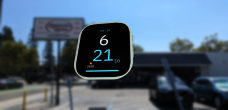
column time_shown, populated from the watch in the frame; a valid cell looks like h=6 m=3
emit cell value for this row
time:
h=6 m=21
